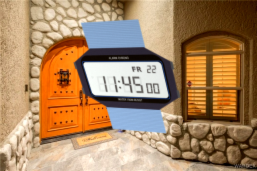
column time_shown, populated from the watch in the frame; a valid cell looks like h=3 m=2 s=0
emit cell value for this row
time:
h=11 m=45 s=0
